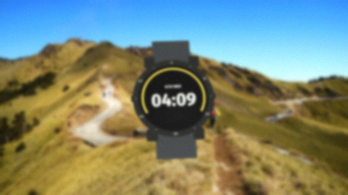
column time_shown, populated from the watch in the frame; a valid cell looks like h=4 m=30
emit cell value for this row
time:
h=4 m=9
